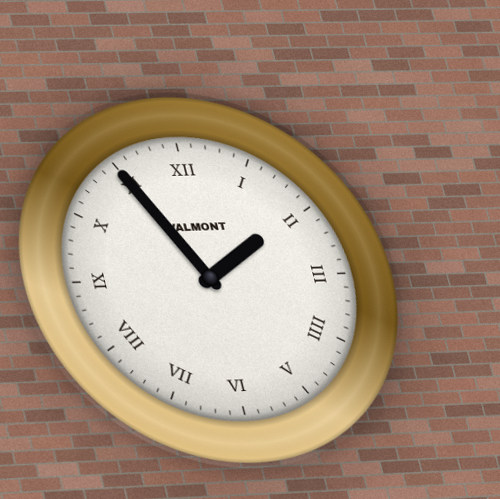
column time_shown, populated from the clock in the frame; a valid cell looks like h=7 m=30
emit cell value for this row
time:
h=1 m=55
